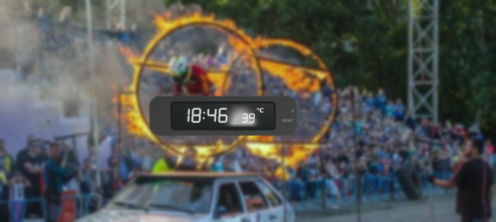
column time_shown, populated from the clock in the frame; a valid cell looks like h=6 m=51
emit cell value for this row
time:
h=18 m=46
